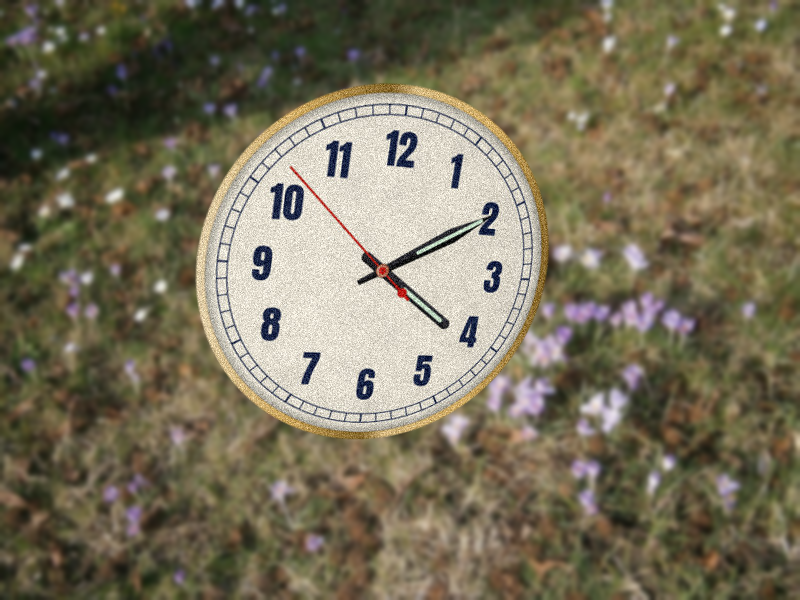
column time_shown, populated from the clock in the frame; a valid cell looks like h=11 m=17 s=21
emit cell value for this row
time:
h=4 m=9 s=52
